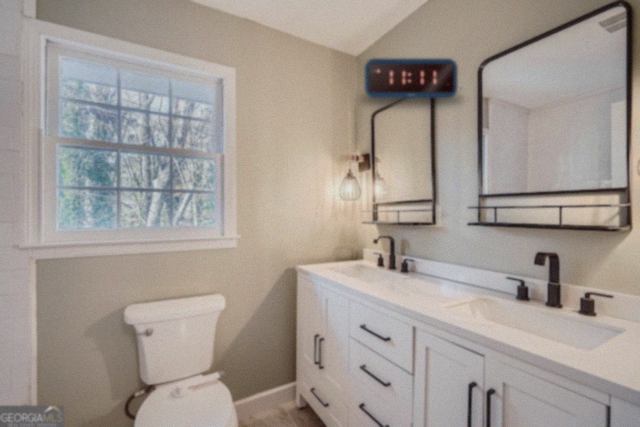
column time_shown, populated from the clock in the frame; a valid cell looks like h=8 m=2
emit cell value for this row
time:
h=11 m=11
